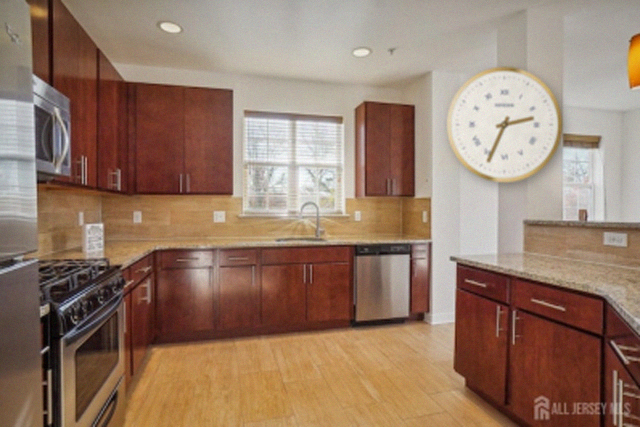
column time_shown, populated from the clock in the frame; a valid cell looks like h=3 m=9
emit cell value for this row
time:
h=2 m=34
